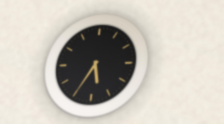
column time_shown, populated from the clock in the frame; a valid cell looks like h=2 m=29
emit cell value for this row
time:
h=5 m=35
